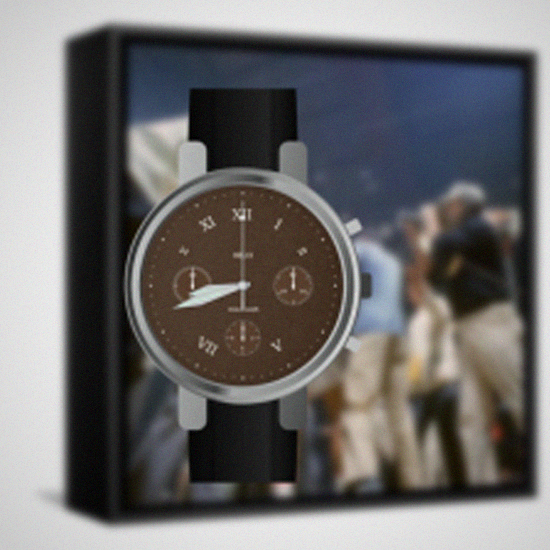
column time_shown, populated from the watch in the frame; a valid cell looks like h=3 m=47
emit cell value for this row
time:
h=8 m=42
